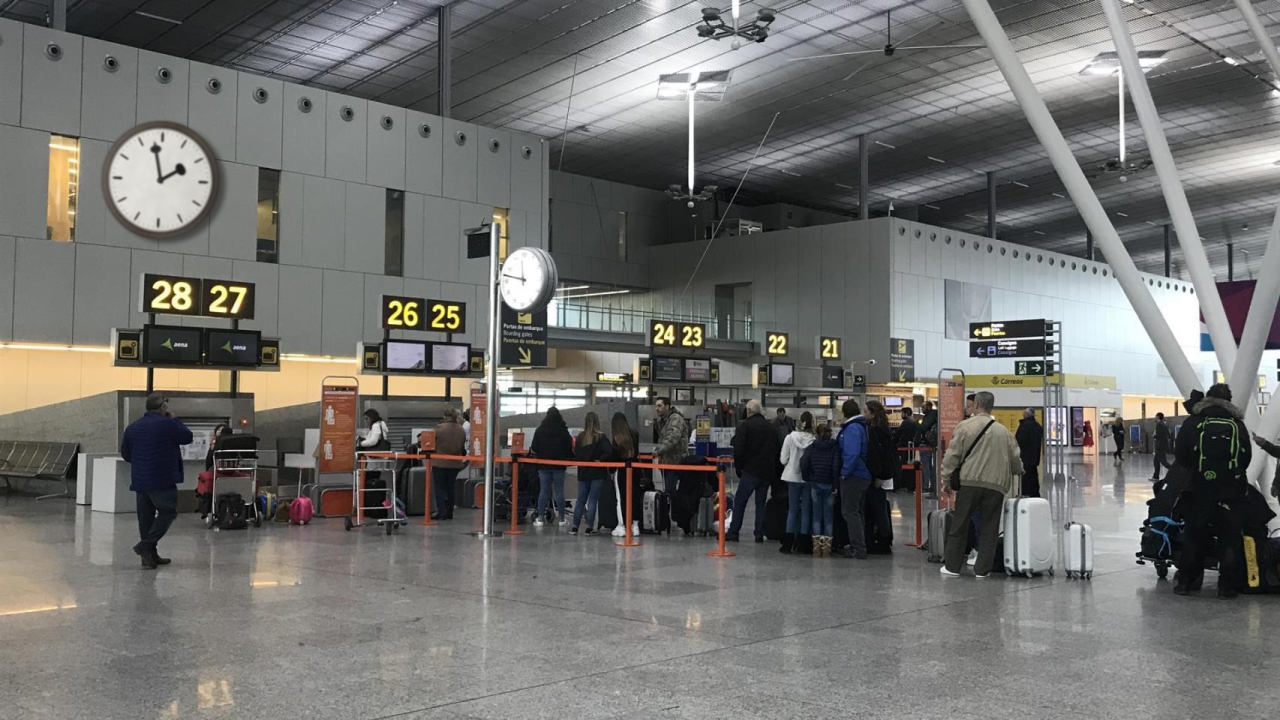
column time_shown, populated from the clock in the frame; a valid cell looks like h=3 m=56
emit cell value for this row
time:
h=1 m=58
